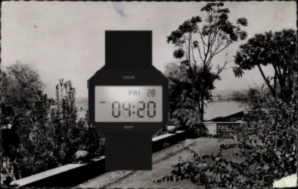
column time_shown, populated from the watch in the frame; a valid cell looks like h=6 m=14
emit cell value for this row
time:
h=4 m=20
